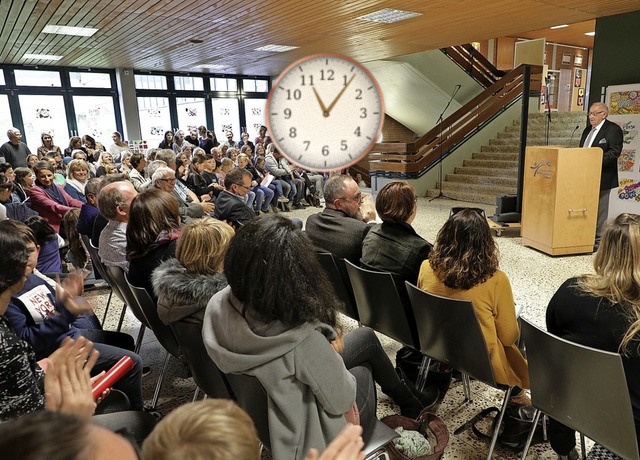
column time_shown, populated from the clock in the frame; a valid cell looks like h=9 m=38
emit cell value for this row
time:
h=11 m=6
